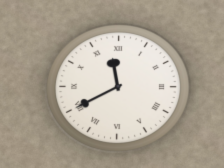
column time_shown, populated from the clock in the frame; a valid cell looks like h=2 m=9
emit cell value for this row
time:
h=11 m=40
